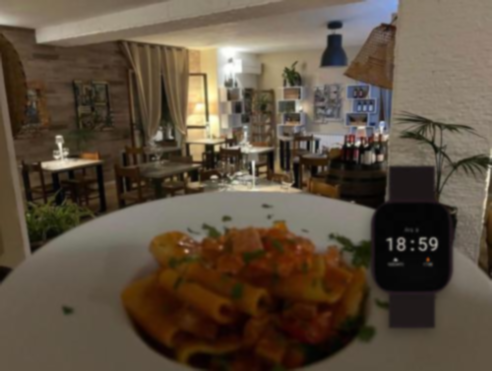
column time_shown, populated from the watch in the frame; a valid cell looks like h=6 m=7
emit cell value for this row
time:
h=18 m=59
